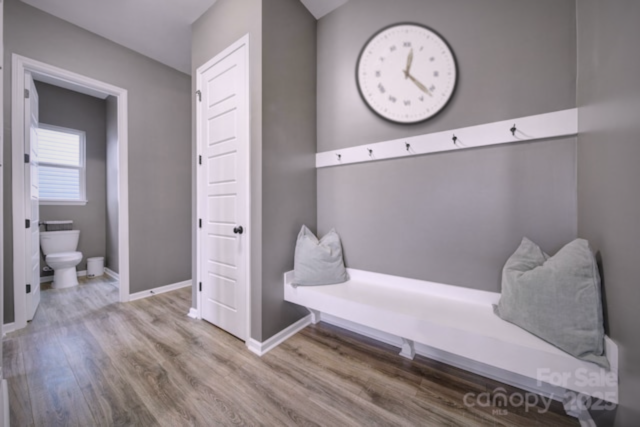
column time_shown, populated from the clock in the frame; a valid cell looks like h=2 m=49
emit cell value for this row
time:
h=12 m=22
